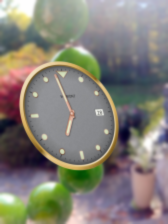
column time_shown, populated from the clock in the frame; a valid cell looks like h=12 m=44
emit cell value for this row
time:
h=6 m=58
